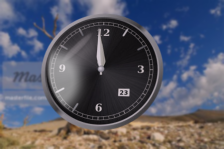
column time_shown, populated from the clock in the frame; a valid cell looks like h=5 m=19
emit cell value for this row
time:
h=11 m=59
